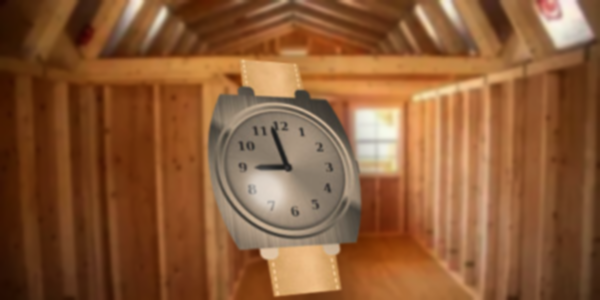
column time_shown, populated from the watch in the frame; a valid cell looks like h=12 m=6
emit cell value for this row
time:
h=8 m=58
